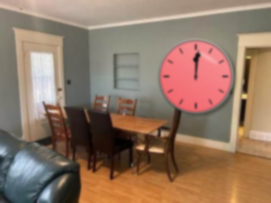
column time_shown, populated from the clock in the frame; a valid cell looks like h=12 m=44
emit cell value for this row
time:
h=12 m=1
